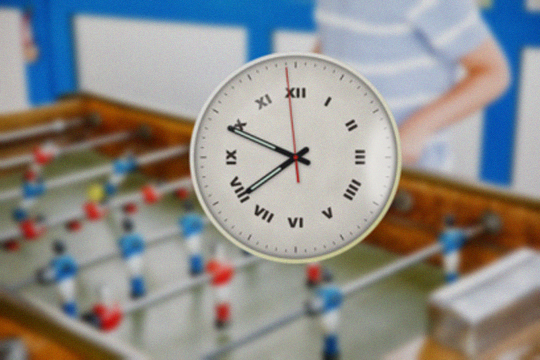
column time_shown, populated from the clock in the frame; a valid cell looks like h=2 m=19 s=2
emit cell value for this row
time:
h=7 m=48 s=59
